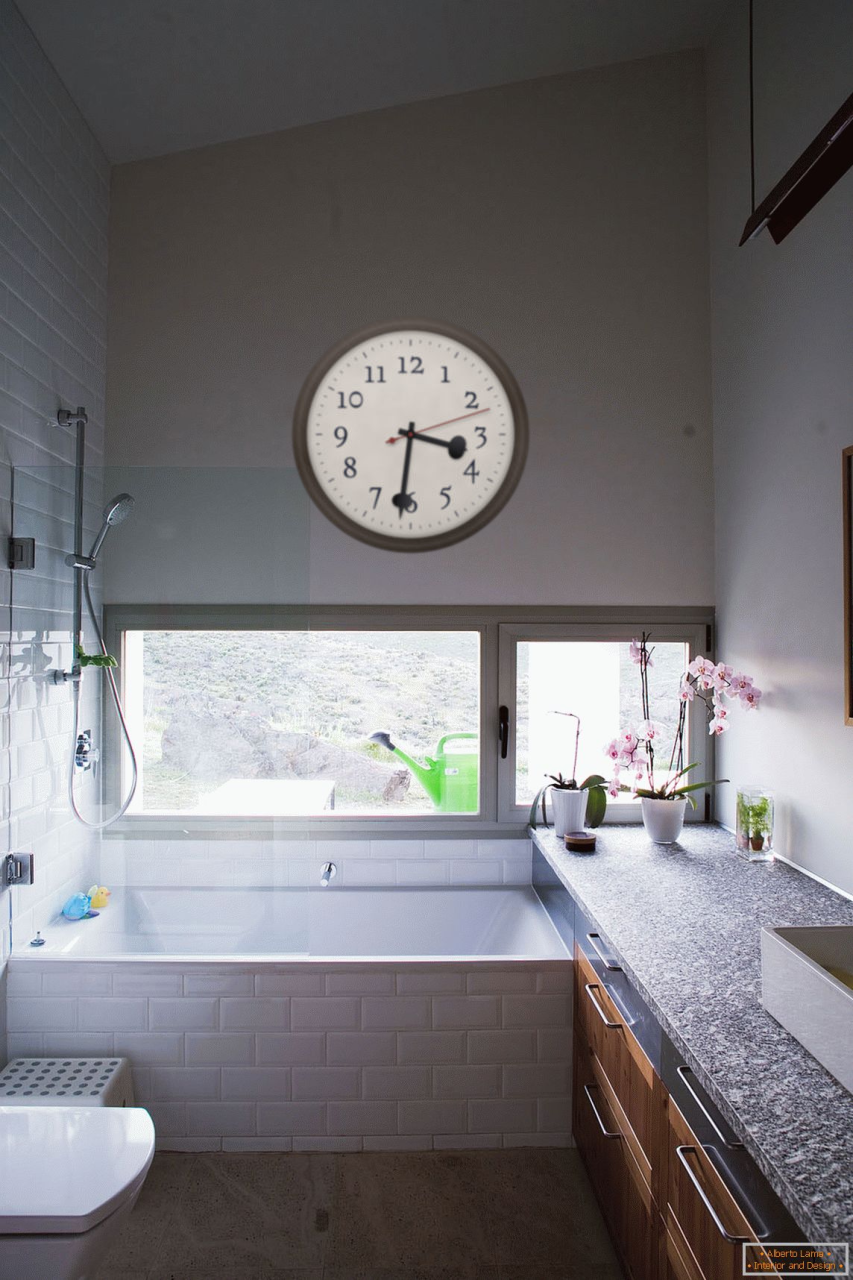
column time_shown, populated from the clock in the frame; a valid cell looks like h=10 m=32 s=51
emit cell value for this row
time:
h=3 m=31 s=12
